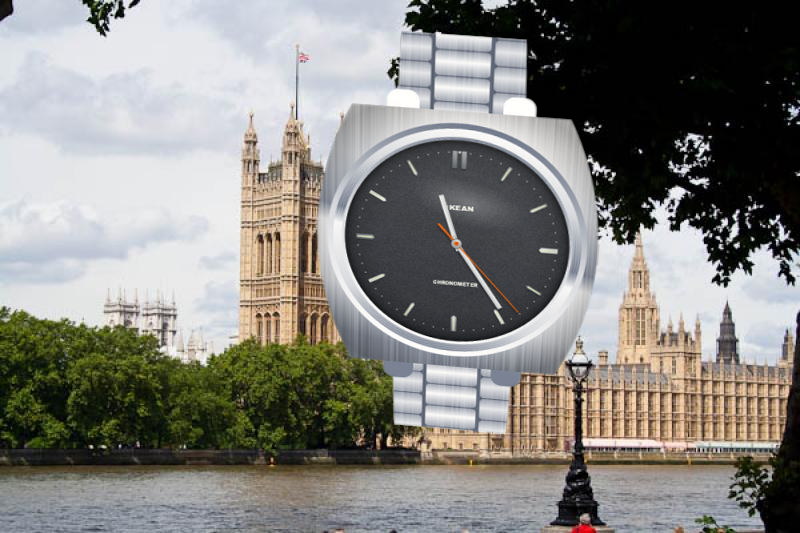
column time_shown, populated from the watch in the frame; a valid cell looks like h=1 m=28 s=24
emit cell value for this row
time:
h=11 m=24 s=23
